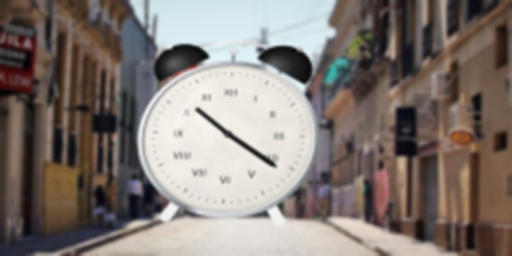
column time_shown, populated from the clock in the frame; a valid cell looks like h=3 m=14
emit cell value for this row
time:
h=10 m=21
